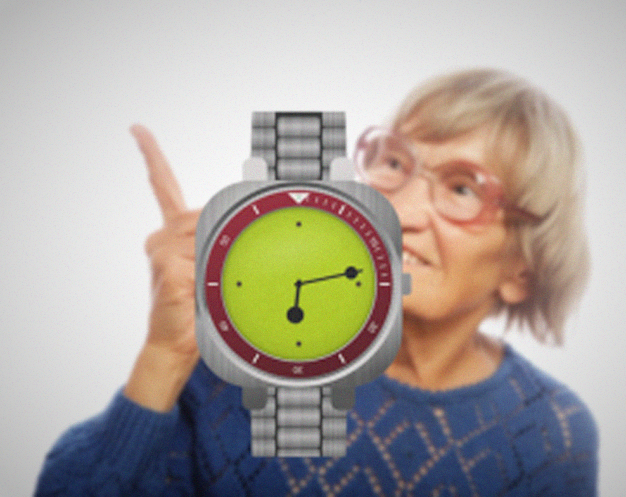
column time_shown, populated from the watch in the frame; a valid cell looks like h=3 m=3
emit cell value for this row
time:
h=6 m=13
